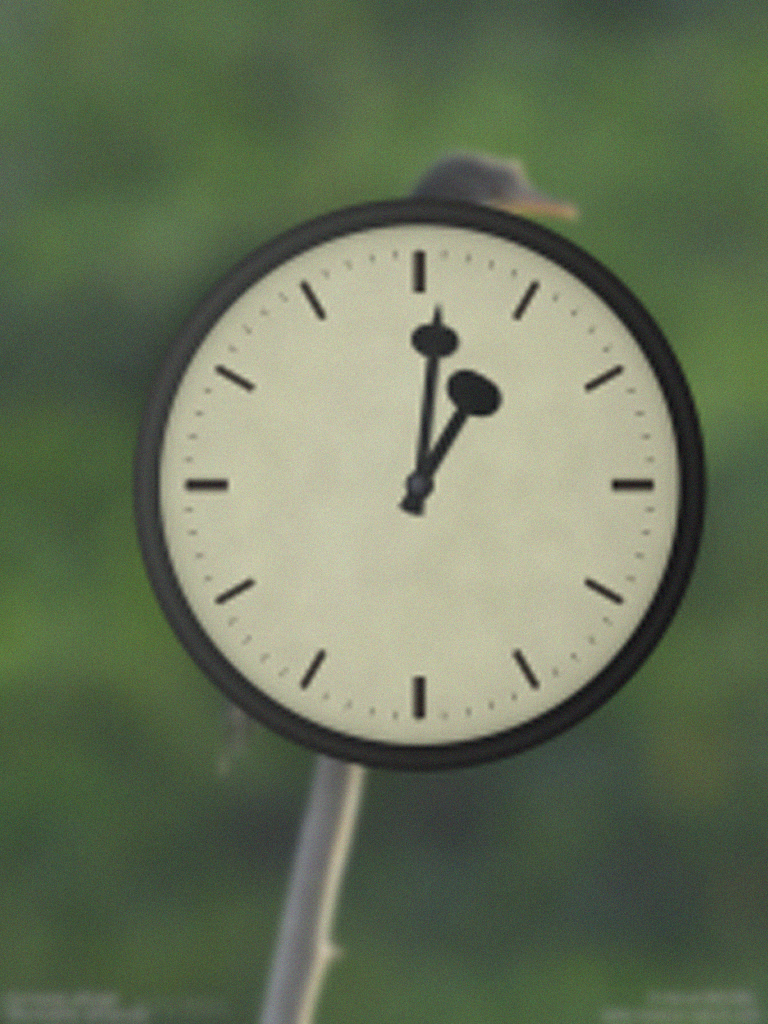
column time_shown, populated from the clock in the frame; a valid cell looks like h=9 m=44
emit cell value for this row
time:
h=1 m=1
